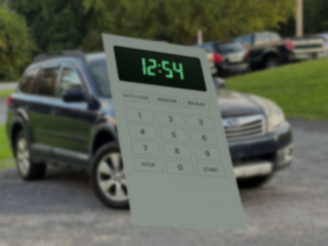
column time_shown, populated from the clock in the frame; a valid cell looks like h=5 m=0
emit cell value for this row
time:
h=12 m=54
